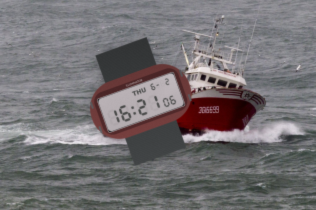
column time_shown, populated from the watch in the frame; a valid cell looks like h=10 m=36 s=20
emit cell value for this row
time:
h=16 m=21 s=6
